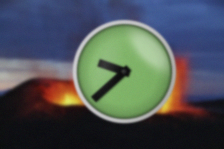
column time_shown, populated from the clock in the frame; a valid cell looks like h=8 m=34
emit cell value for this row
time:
h=9 m=38
